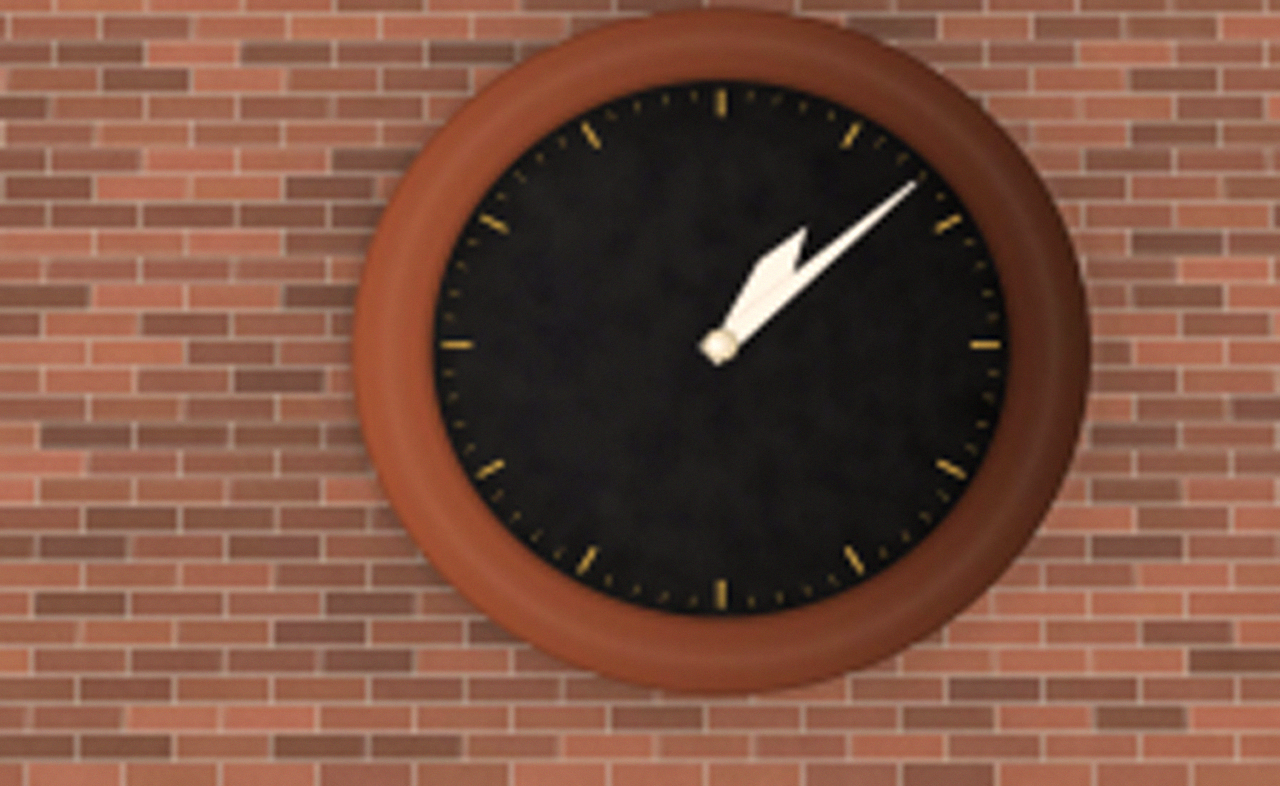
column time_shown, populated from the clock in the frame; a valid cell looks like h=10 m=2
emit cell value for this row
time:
h=1 m=8
